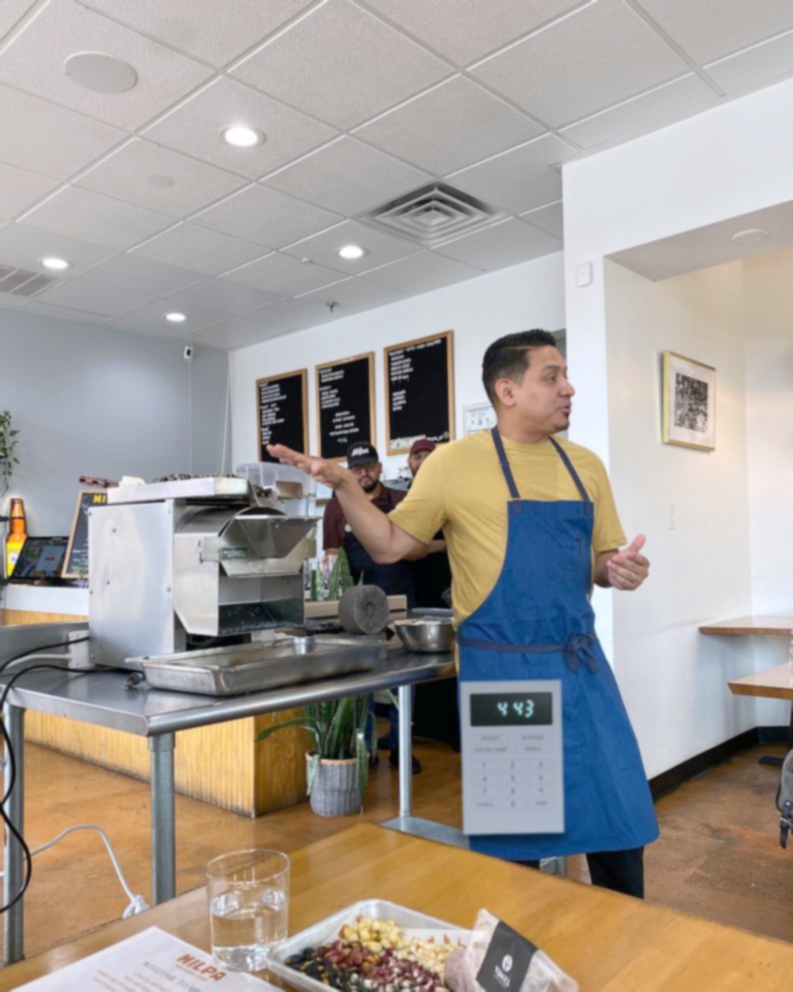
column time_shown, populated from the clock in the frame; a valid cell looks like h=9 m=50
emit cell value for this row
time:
h=4 m=43
